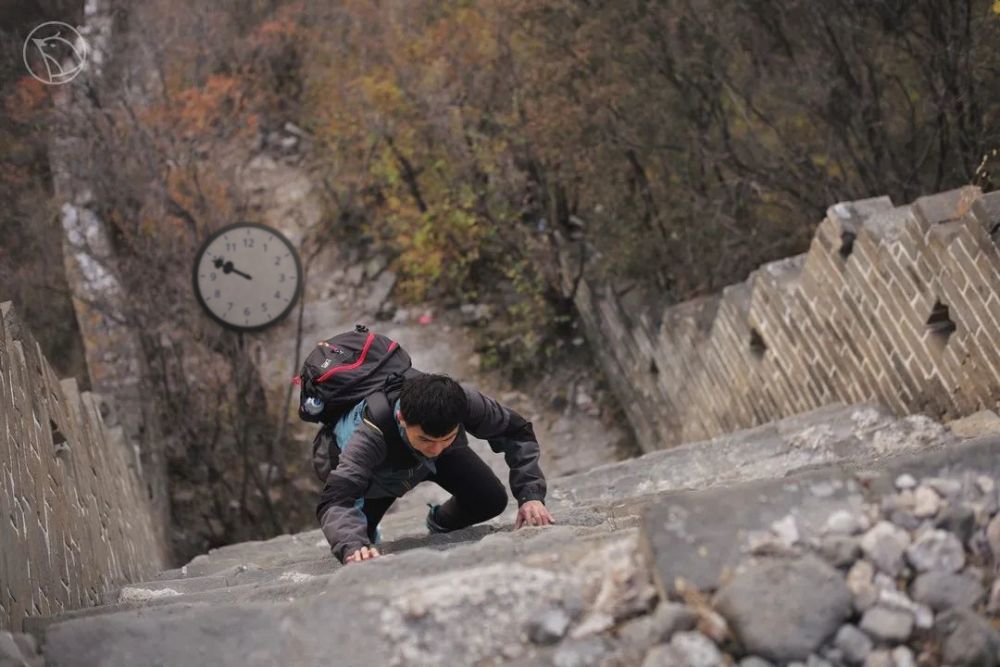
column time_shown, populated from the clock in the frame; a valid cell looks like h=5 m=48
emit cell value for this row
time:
h=9 m=49
